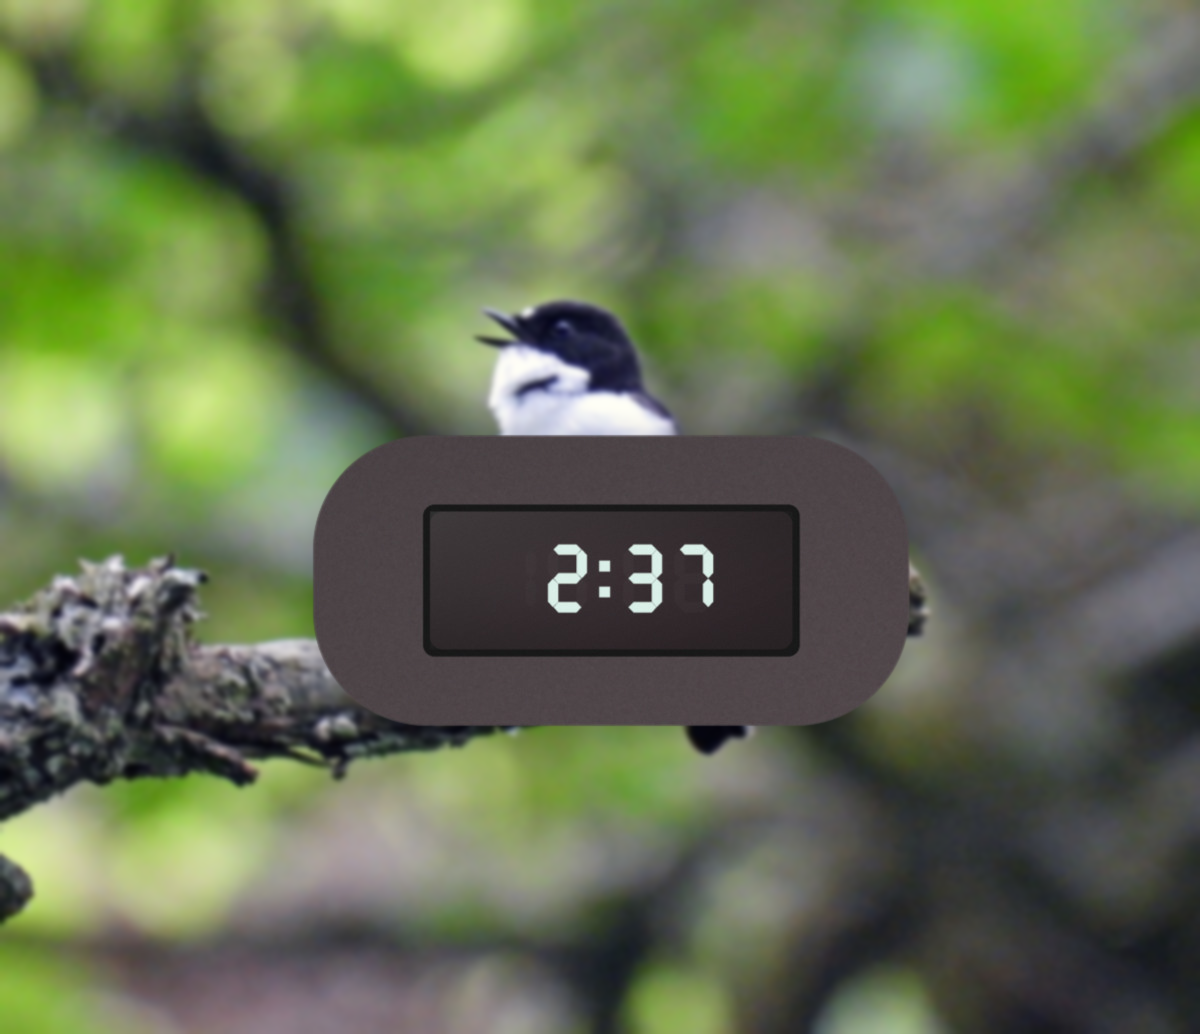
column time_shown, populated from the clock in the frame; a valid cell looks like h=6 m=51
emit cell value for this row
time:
h=2 m=37
